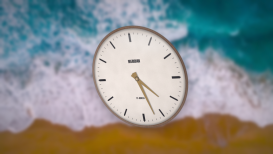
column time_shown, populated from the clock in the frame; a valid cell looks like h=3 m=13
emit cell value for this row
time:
h=4 m=27
